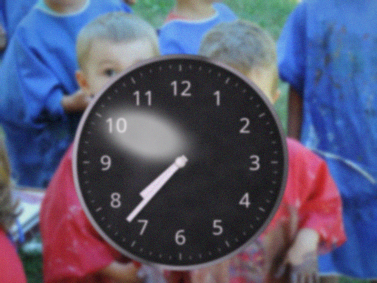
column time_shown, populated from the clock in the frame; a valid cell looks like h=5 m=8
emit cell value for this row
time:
h=7 m=37
